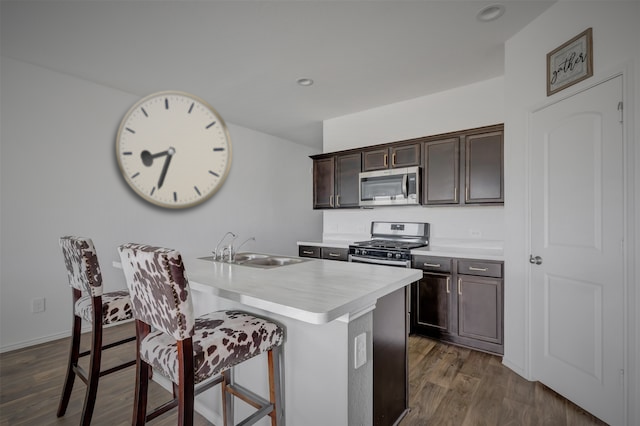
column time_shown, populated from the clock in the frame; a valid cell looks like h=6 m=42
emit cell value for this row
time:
h=8 m=34
